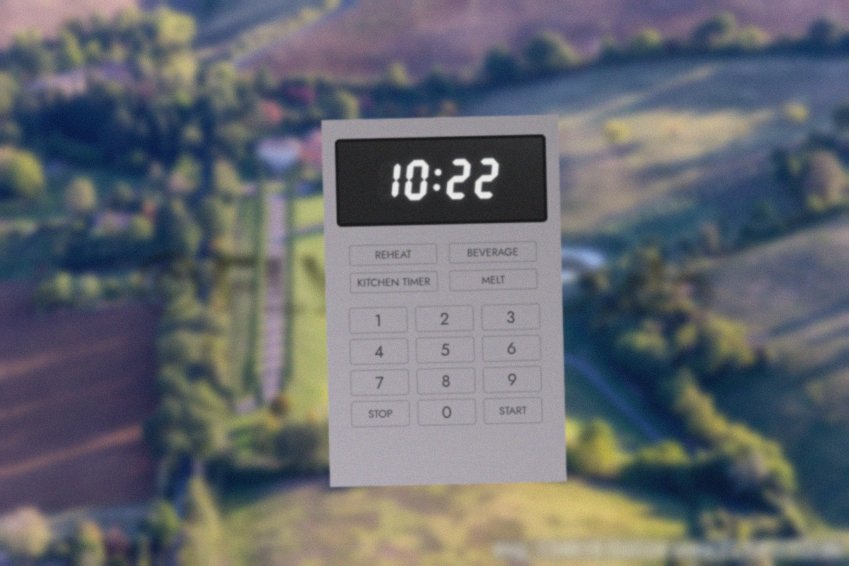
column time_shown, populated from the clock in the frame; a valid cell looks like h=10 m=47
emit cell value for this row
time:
h=10 m=22
